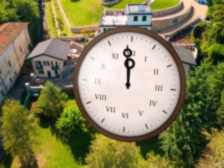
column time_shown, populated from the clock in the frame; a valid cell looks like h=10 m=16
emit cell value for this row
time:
h=11 m=59
